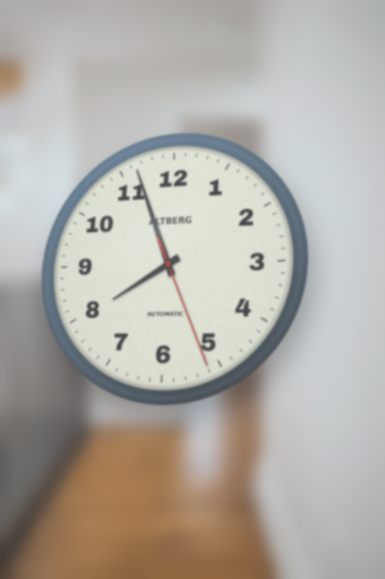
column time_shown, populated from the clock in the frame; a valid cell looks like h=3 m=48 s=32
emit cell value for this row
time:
h=7 m=56 s=26
